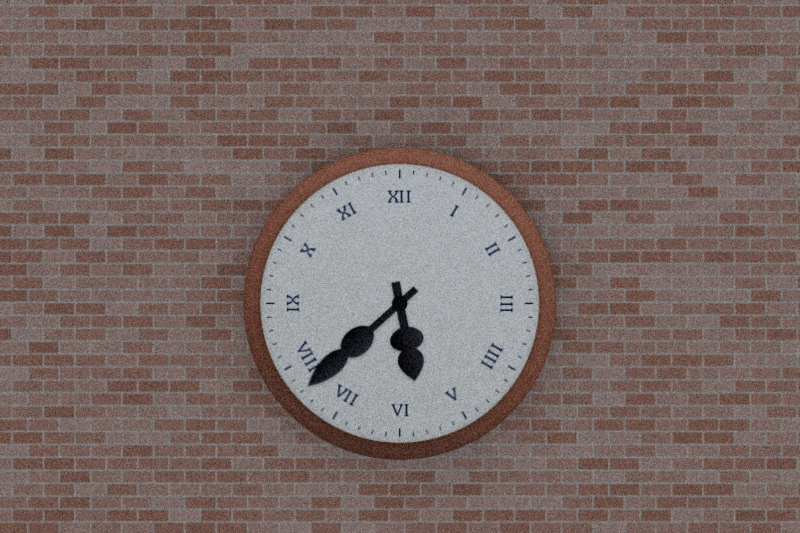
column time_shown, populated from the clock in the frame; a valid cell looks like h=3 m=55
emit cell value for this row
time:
h=5 m=38
